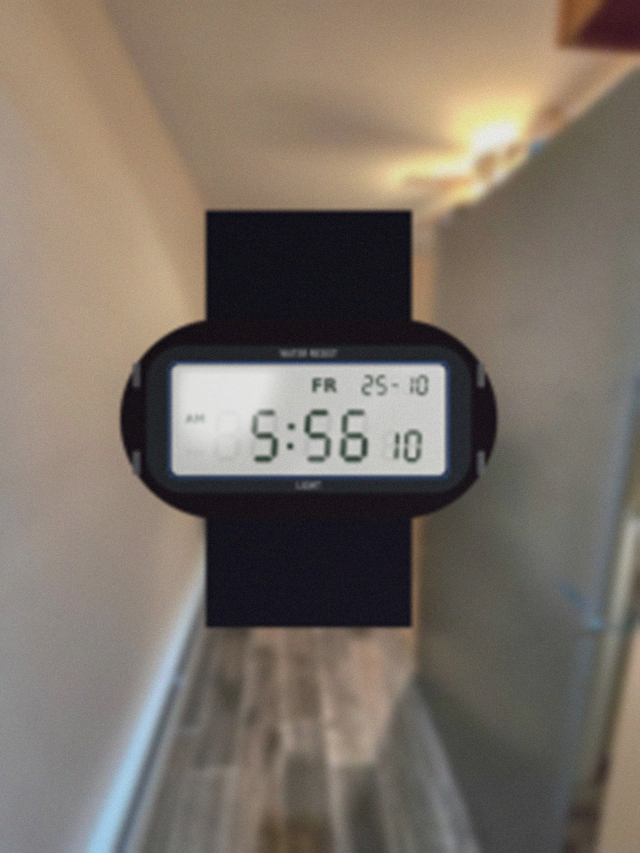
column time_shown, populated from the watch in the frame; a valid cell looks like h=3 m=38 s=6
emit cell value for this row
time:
h=5 m=56 s=10
